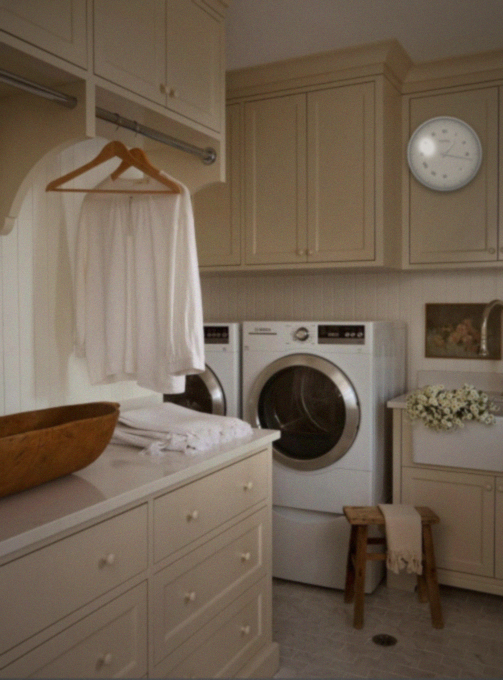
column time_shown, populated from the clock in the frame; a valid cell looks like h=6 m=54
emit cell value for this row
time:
h=1 m=17
